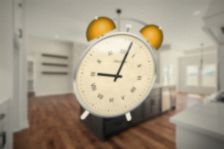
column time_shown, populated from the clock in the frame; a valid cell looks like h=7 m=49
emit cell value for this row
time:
h=9 m=2
